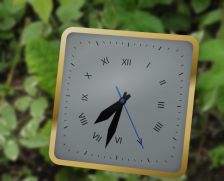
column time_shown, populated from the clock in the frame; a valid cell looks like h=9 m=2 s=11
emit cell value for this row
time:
h=7 m=32 s=25
